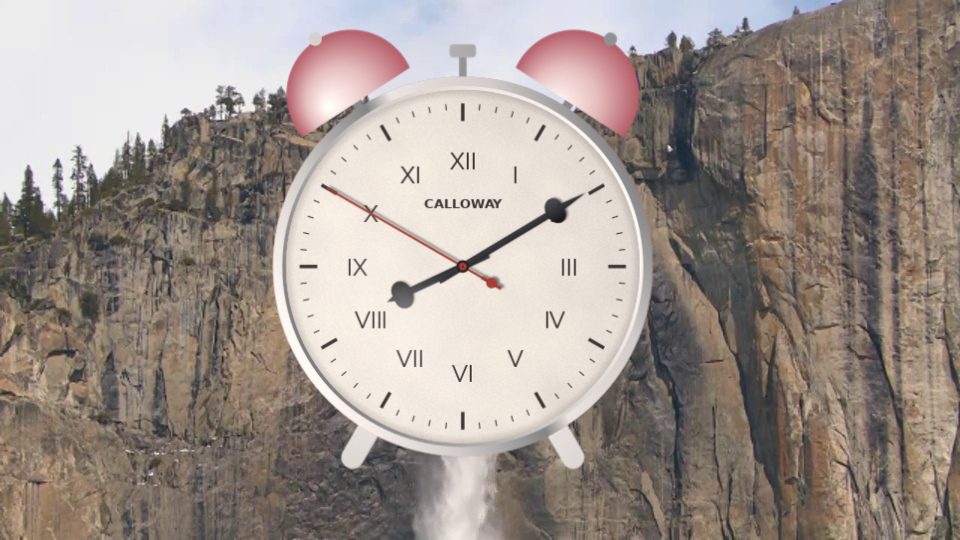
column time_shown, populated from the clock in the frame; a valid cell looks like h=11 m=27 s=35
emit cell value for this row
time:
h=8 m=9 s=50
